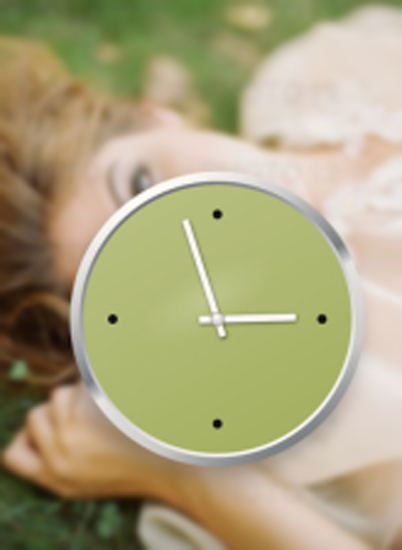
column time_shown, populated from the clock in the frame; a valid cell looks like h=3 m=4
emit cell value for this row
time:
h=2 m=57
